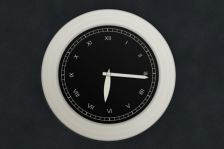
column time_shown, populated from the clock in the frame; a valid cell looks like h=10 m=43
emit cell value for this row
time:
h=6 m=16
